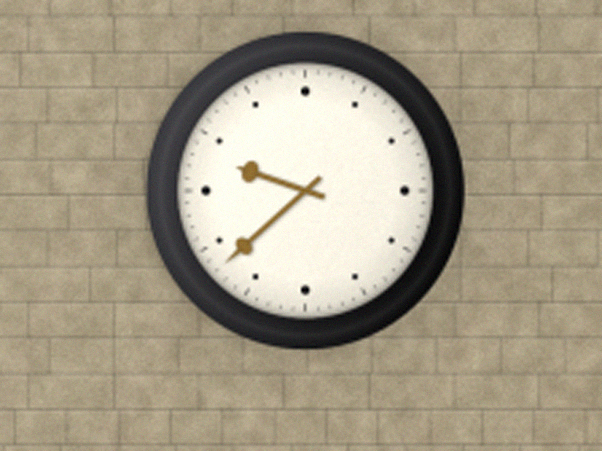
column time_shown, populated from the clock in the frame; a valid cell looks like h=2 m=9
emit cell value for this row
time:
h=9 m=38
